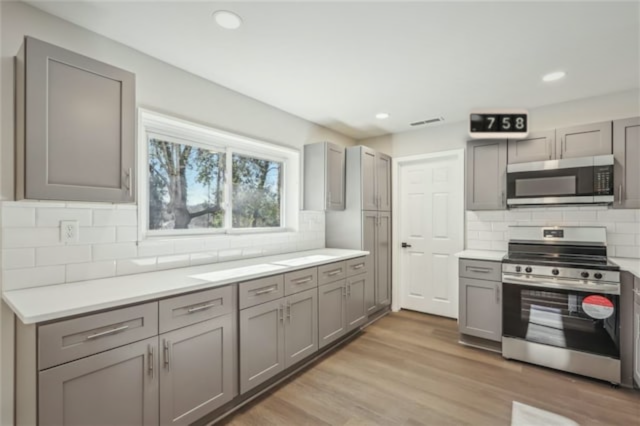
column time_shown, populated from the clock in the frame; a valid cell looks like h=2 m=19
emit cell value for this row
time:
h=7 m=58
